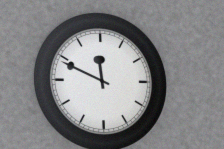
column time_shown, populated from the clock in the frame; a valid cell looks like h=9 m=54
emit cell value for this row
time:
h=11 m=49
